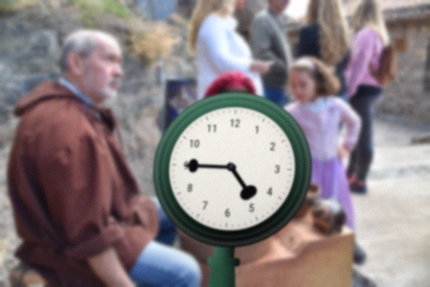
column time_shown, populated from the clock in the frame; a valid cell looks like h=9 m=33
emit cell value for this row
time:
h=4 m=45
